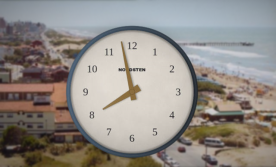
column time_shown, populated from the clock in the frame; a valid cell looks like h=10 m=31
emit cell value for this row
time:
h=7 m=58
